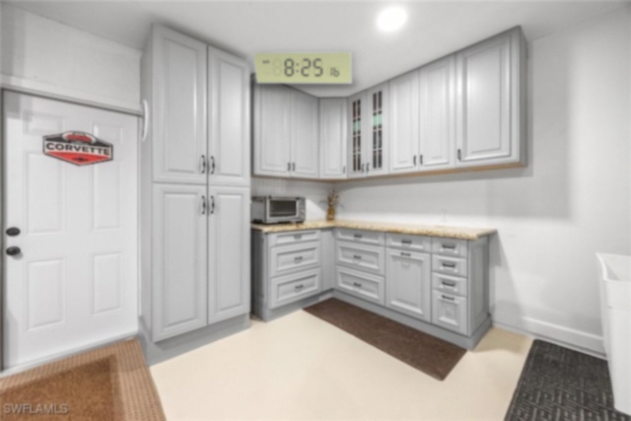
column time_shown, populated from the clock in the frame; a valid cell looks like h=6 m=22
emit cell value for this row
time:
h=8 m=25
